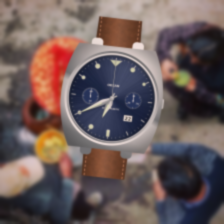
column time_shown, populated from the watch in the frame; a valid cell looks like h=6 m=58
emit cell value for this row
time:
h=6 m=40
